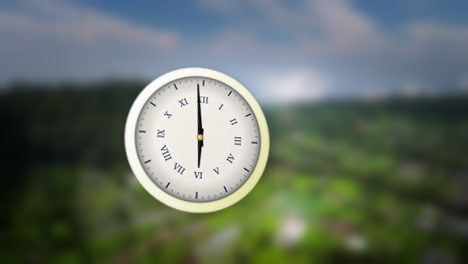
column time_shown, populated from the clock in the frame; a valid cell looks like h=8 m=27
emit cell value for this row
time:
h=5 m=59
